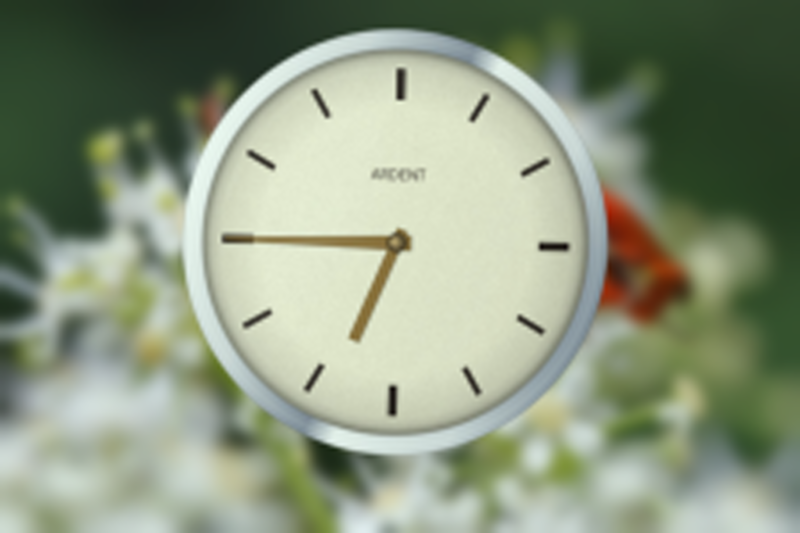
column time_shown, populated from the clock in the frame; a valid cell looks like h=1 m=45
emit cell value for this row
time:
h=6 m=45
